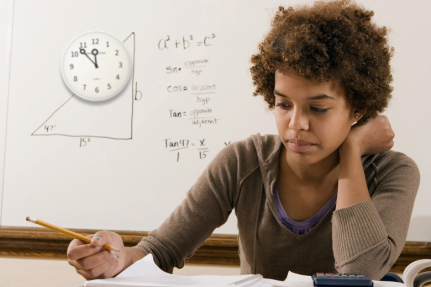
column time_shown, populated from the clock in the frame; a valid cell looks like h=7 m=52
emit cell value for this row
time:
h=11 m=53
